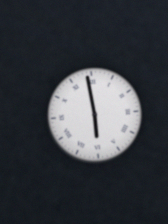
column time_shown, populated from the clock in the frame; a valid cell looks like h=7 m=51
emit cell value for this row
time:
h=5 m=59
